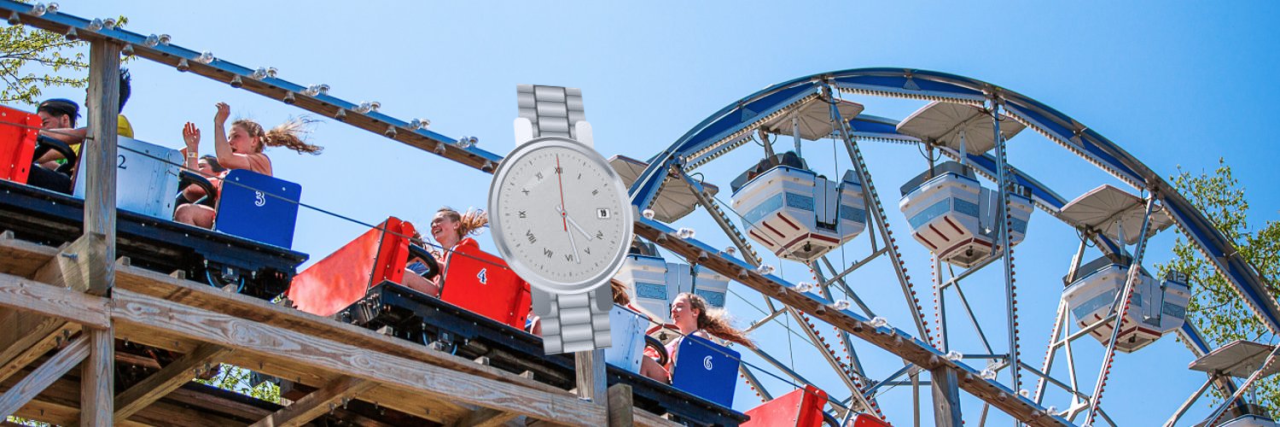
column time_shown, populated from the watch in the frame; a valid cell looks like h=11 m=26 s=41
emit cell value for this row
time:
h=4 m=28 s=0
